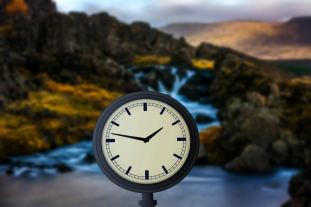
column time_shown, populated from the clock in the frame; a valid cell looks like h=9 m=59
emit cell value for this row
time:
h=1 m=47
